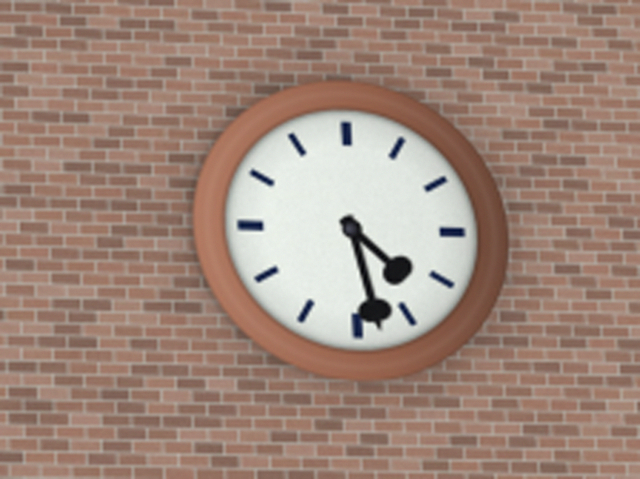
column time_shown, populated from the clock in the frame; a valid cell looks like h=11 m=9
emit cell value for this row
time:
h=4 m=28
